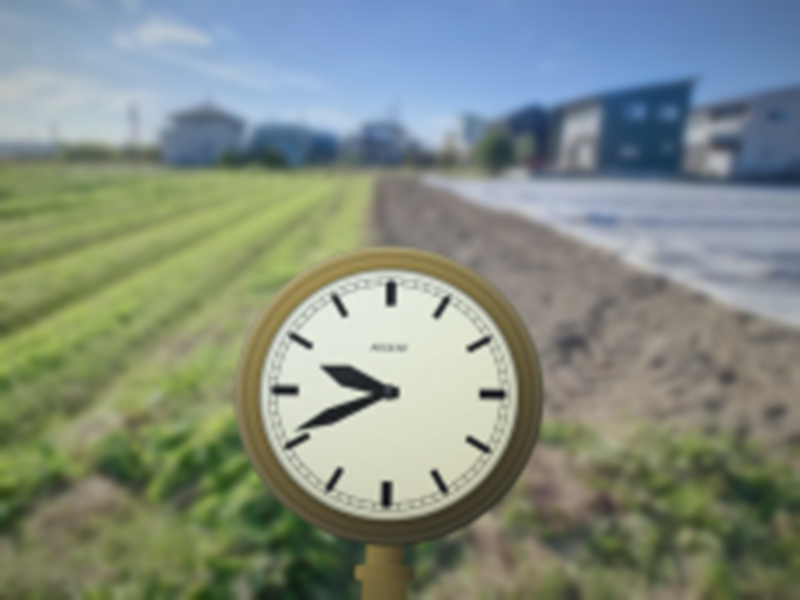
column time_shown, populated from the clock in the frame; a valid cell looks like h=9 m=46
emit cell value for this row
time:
h=9 m=41
